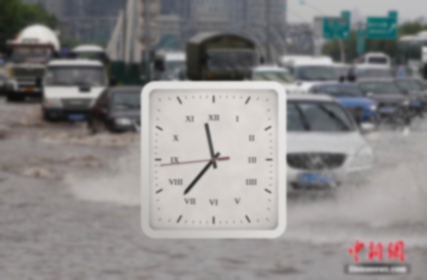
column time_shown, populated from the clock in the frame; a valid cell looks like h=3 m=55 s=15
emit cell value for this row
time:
h=11 m=36 s=44
